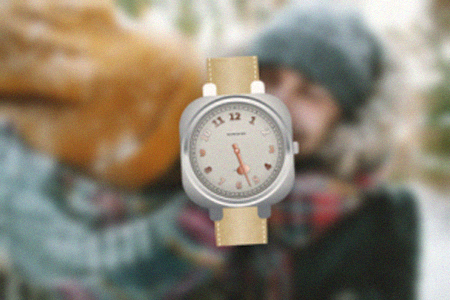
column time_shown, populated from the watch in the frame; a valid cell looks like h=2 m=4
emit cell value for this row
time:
h=5 m=27
